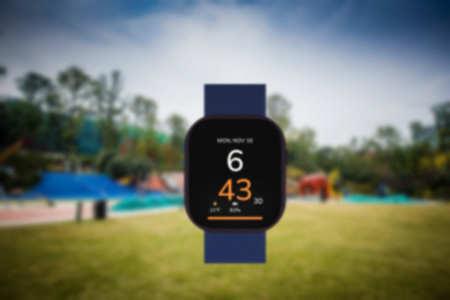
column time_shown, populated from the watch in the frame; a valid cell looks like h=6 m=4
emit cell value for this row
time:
h=6 m=43
